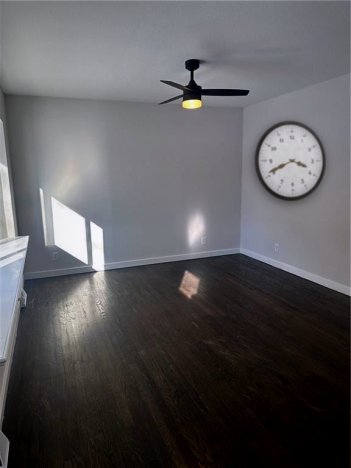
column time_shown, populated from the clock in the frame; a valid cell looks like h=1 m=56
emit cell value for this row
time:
h=3 m=41
